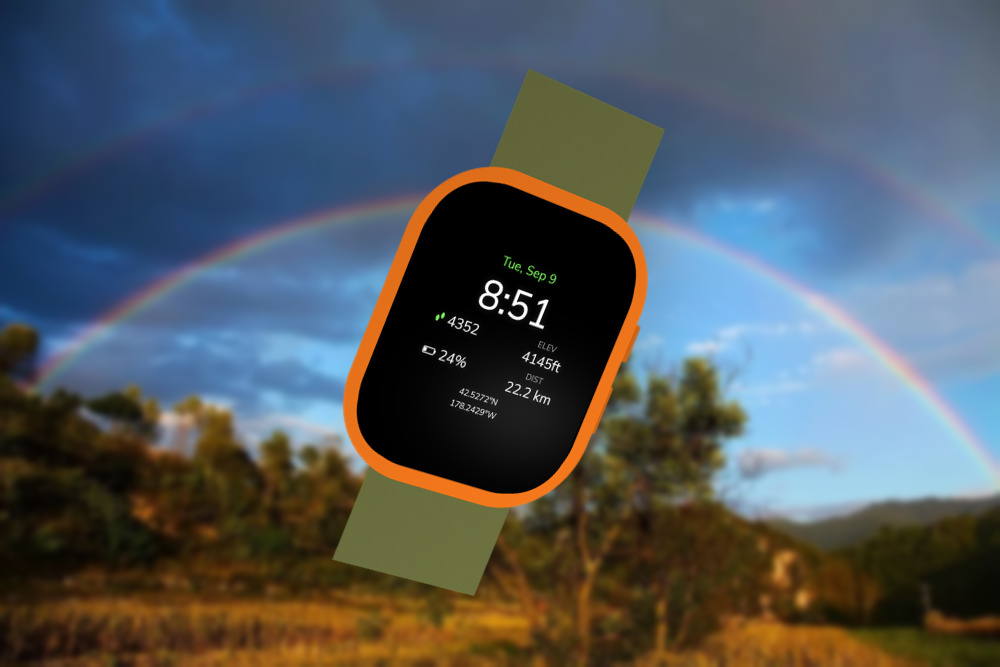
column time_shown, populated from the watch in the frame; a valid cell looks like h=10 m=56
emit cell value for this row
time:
h=8 m=51
